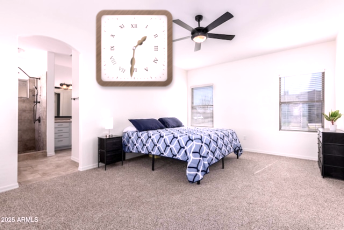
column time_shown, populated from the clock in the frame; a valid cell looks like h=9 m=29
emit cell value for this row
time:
h=1 m=31
